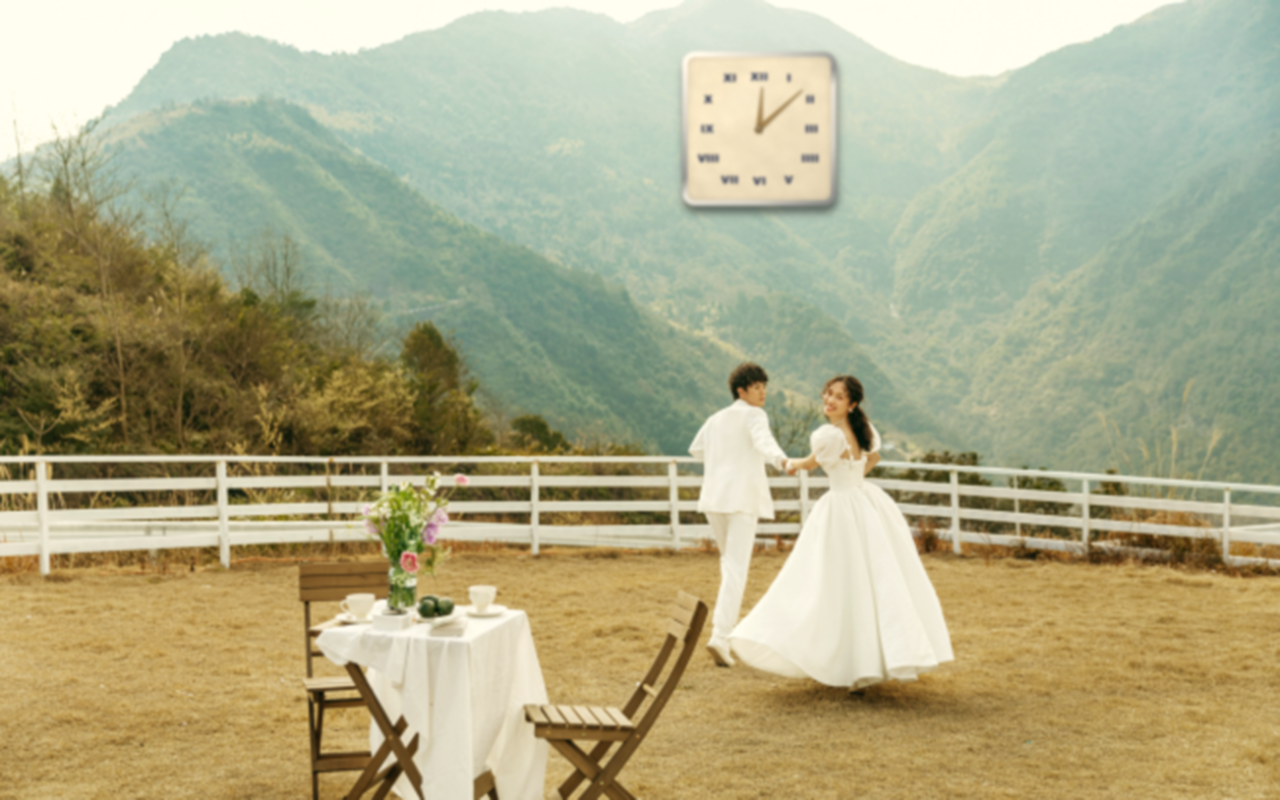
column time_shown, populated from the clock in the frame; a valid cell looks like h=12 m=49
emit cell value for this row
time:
h=12 m=8
